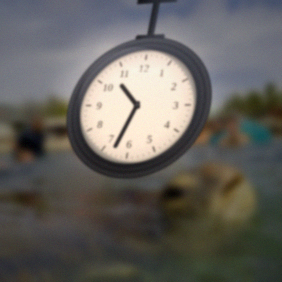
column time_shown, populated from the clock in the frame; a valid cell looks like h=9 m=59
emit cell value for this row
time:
h=10 m=33
